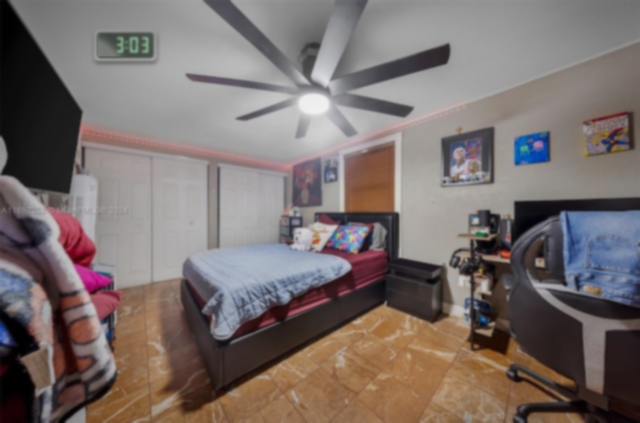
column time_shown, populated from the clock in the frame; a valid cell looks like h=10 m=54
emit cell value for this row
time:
h=3 m=3
